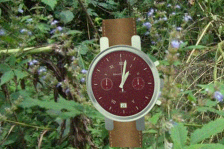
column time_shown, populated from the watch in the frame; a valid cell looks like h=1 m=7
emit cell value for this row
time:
h=1 m=2
